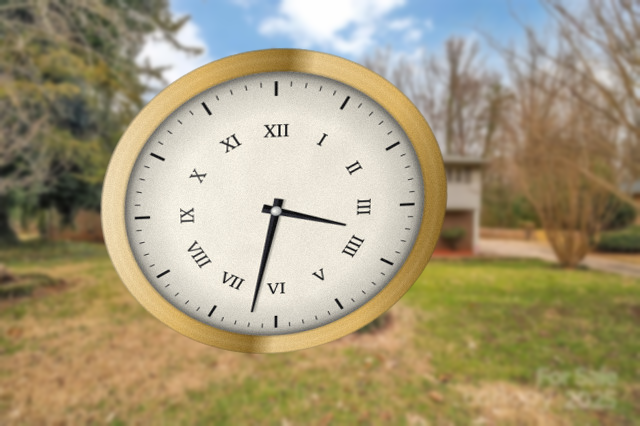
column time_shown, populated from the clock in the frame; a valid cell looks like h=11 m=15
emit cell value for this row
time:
h=3 m=32
